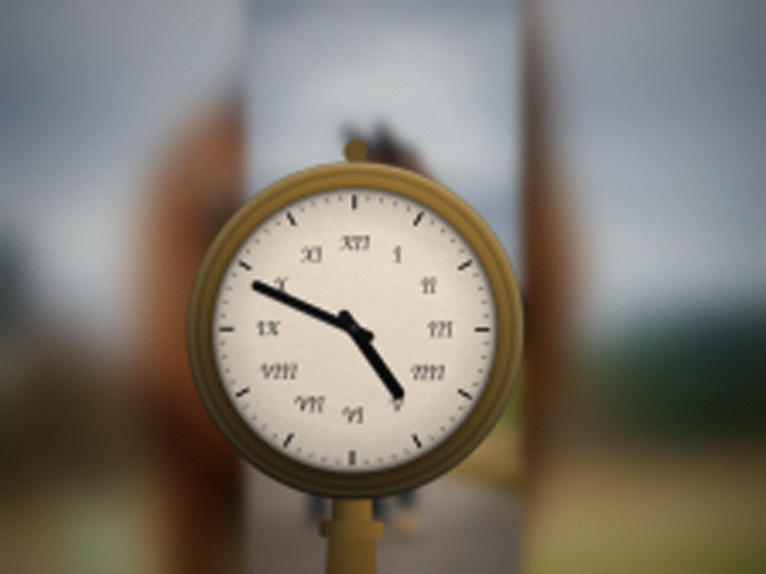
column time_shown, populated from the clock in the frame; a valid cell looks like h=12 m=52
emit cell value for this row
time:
h=4 m=49
